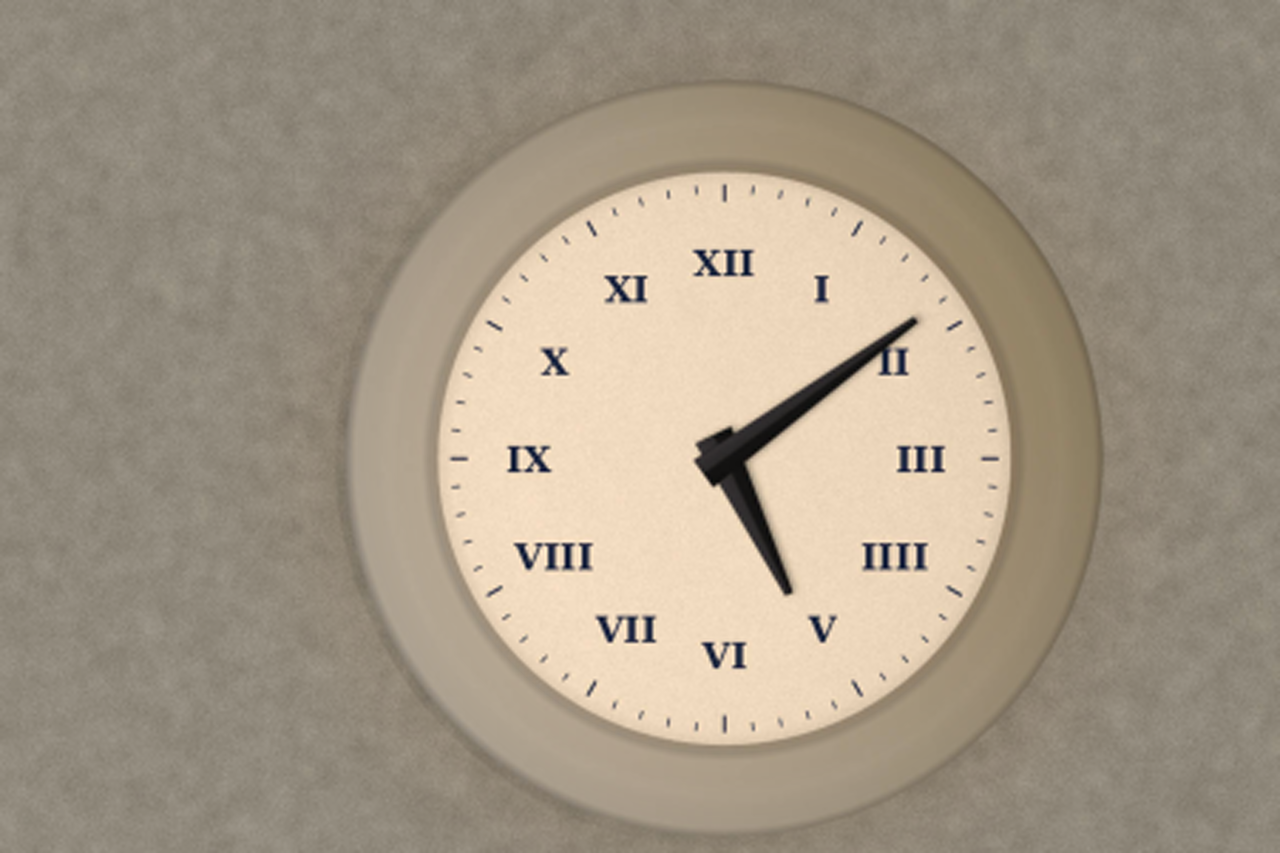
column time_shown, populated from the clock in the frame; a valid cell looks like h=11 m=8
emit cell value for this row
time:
h=5 m=9
